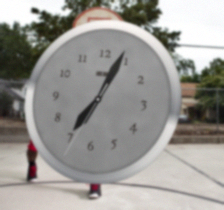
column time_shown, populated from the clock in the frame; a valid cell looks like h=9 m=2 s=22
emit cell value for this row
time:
h=7 m=3 s=34
